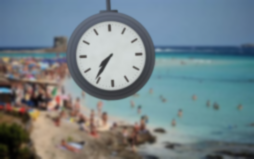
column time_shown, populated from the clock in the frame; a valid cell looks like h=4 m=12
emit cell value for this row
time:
h=7 m=36
